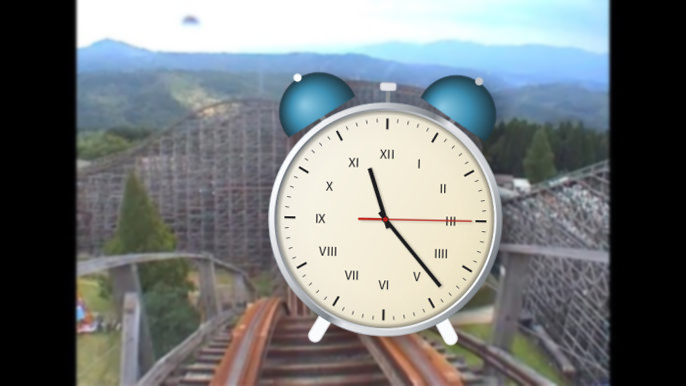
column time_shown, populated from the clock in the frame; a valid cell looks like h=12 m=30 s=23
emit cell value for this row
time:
h=11 m=23 s=15
